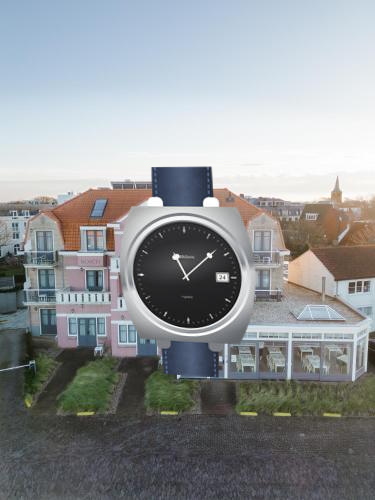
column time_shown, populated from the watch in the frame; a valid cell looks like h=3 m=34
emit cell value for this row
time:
h=11 m=8
